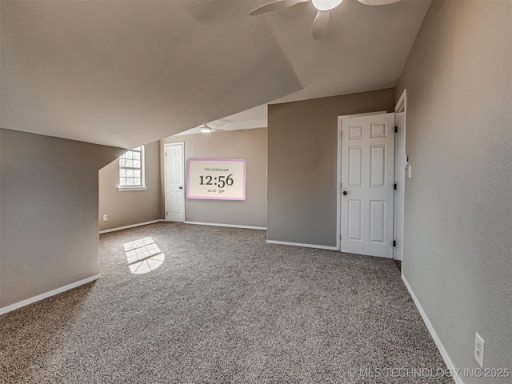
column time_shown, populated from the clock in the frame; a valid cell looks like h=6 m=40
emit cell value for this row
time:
h=12 m=56
